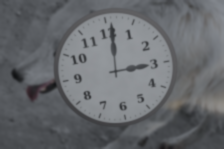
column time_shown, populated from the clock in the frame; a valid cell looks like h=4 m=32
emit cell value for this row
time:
h=3 m=1
